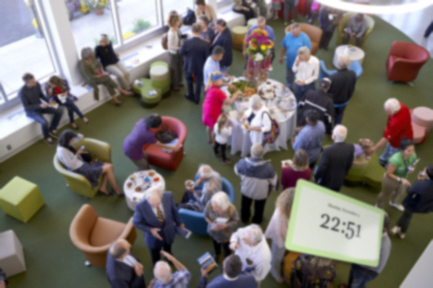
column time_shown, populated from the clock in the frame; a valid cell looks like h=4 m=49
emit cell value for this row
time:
h=22 m=51
